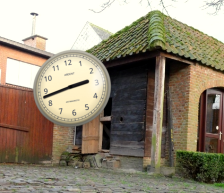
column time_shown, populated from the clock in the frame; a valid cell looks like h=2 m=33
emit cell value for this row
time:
h=2 m=43
